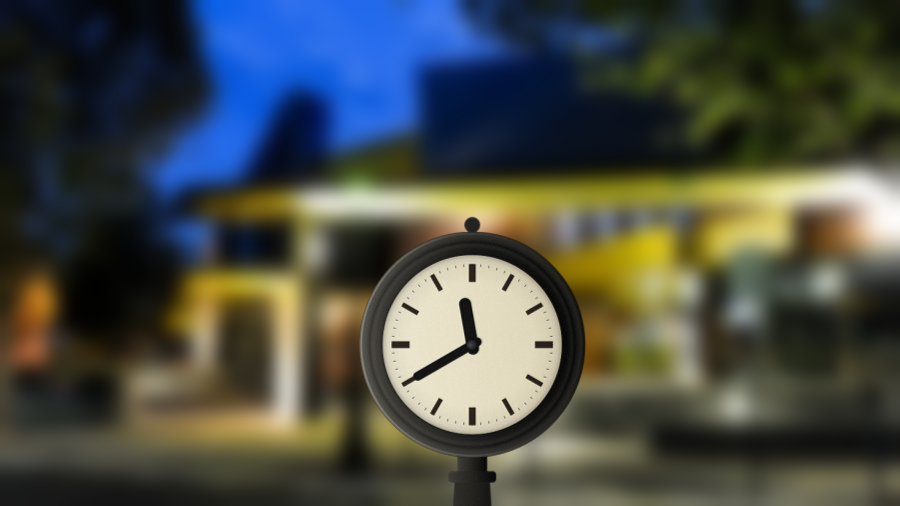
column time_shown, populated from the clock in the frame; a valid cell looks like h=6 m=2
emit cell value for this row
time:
h=11 m=40
